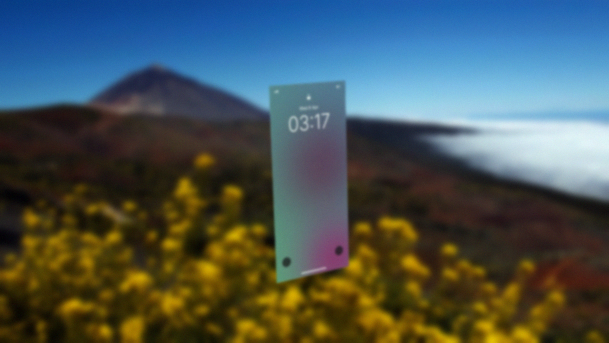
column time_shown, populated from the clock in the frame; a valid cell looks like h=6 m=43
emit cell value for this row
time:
h=3 m=17
